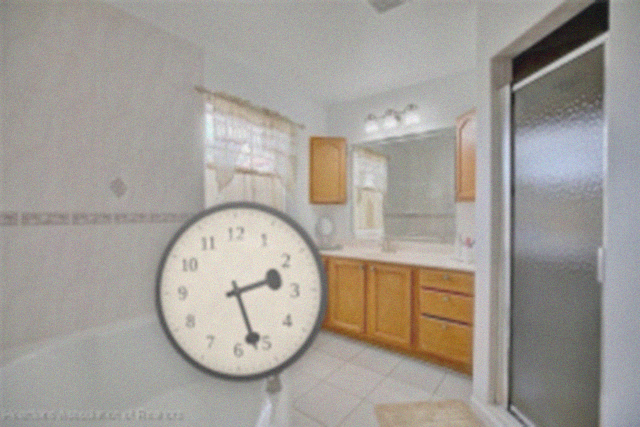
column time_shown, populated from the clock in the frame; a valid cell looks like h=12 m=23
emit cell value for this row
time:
h=2 m=27
